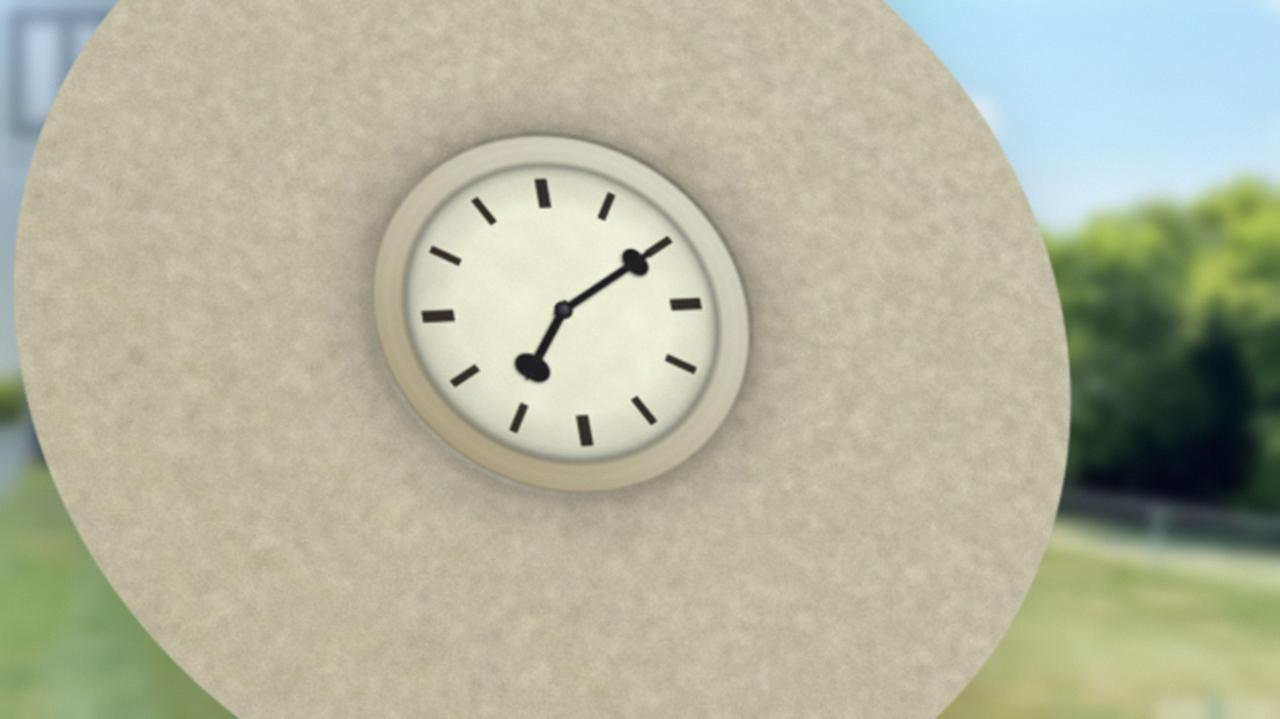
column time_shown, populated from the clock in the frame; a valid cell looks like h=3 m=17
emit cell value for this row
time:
h=7 m=10
